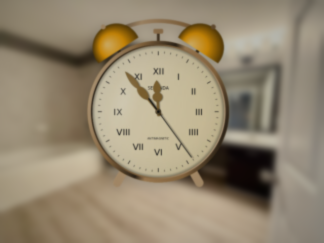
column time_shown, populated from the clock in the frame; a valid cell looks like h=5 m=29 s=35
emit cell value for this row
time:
h=11 m=53 s=24
